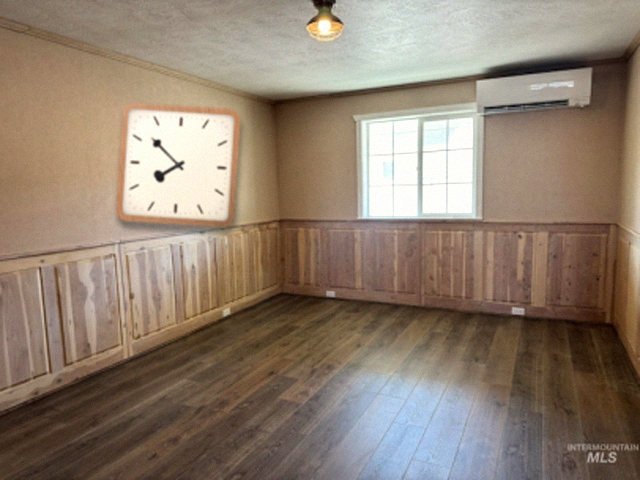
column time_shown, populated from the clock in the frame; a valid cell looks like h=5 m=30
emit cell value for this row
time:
h=7 m=52
